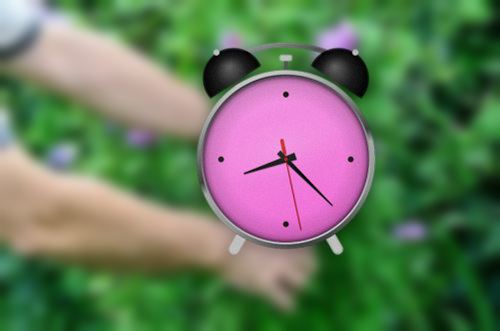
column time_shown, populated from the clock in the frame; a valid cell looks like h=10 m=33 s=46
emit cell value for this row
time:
h=8 m=22 s=28
